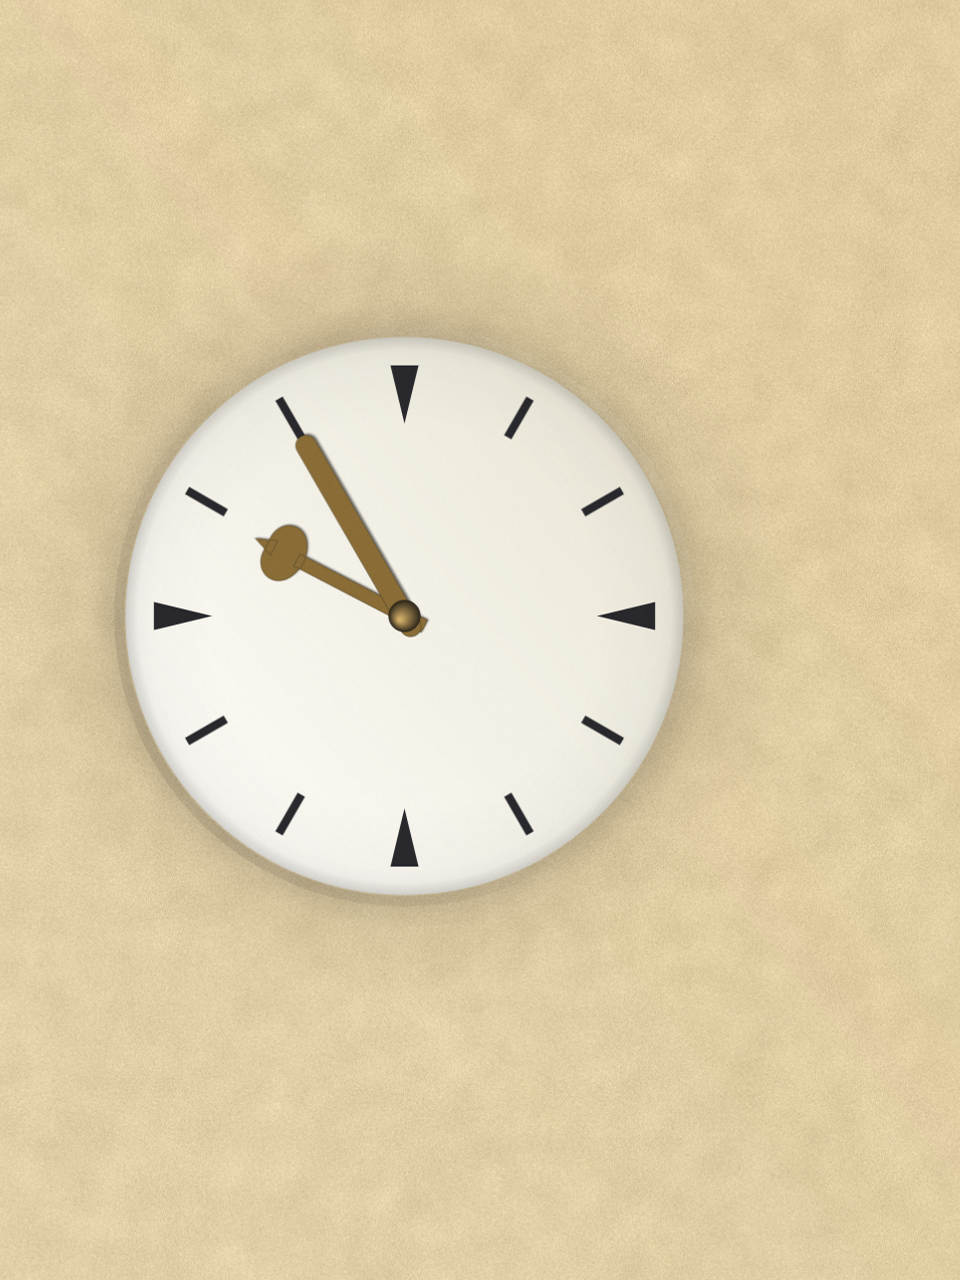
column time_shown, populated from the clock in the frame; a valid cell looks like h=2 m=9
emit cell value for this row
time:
h=9 m=55
